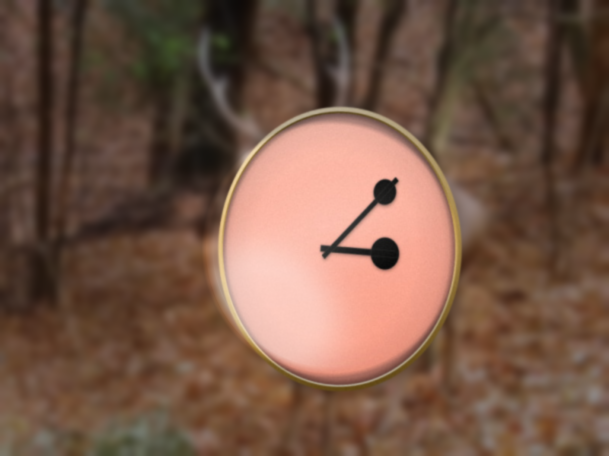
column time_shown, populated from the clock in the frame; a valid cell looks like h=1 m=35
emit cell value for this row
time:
h=3 m=8
